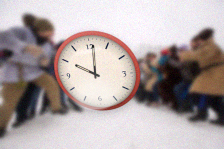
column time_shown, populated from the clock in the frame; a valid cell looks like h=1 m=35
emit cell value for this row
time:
h=10 m=1
